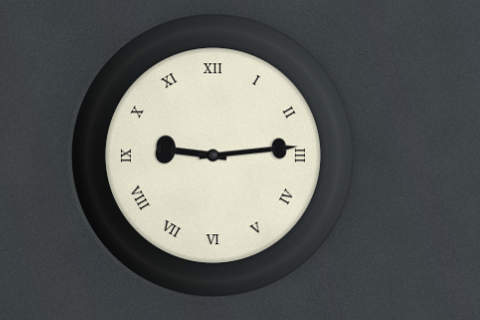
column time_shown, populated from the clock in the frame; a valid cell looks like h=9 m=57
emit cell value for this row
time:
h=9 m=14
